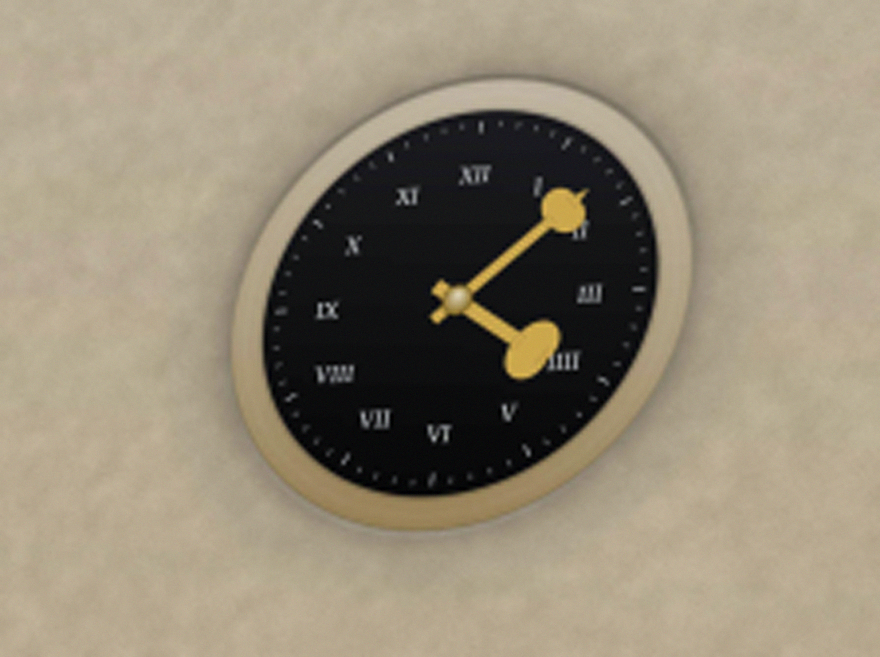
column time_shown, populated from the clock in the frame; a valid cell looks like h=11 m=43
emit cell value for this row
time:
h=4 m=8
